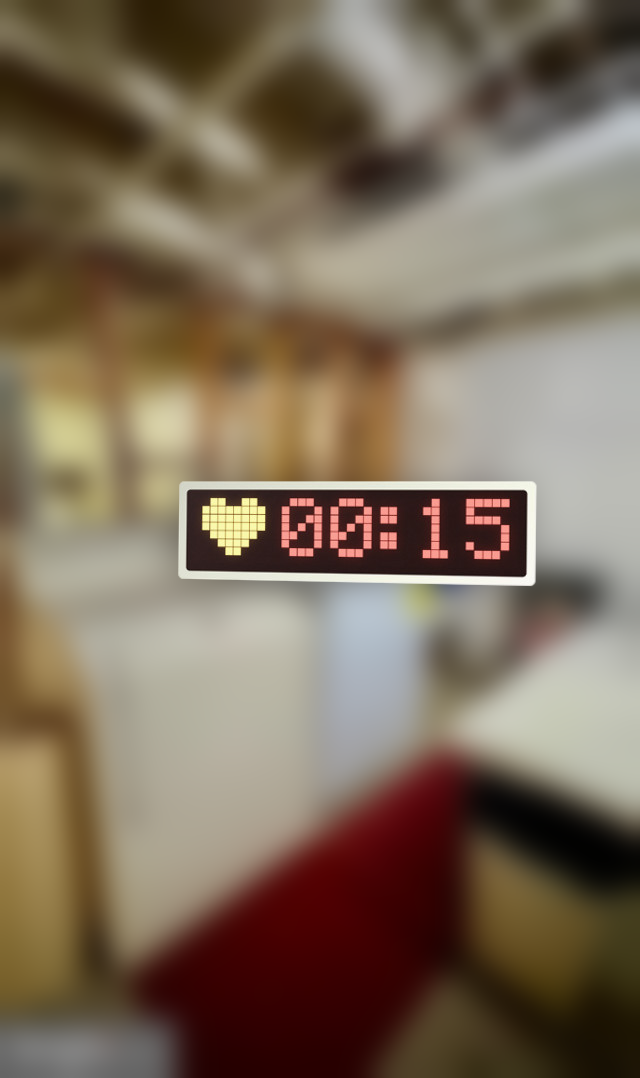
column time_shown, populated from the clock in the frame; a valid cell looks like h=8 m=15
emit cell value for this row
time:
h=0 m=15
